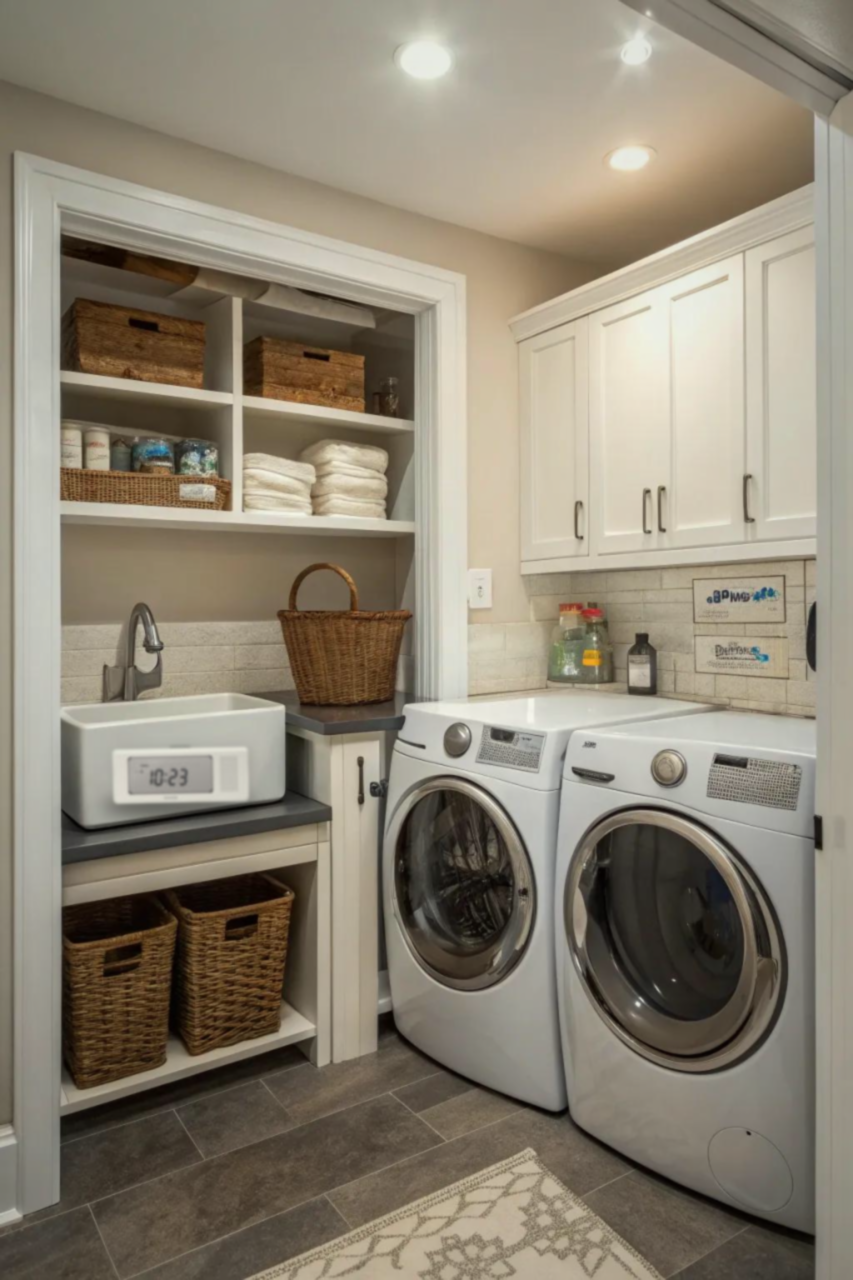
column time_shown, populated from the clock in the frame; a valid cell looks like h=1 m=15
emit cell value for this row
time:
h=10 m=23
